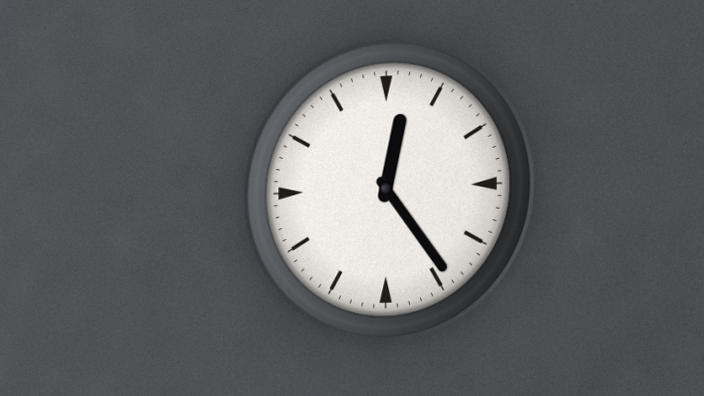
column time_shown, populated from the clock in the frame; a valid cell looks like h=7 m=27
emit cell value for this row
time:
h=12 m=24
